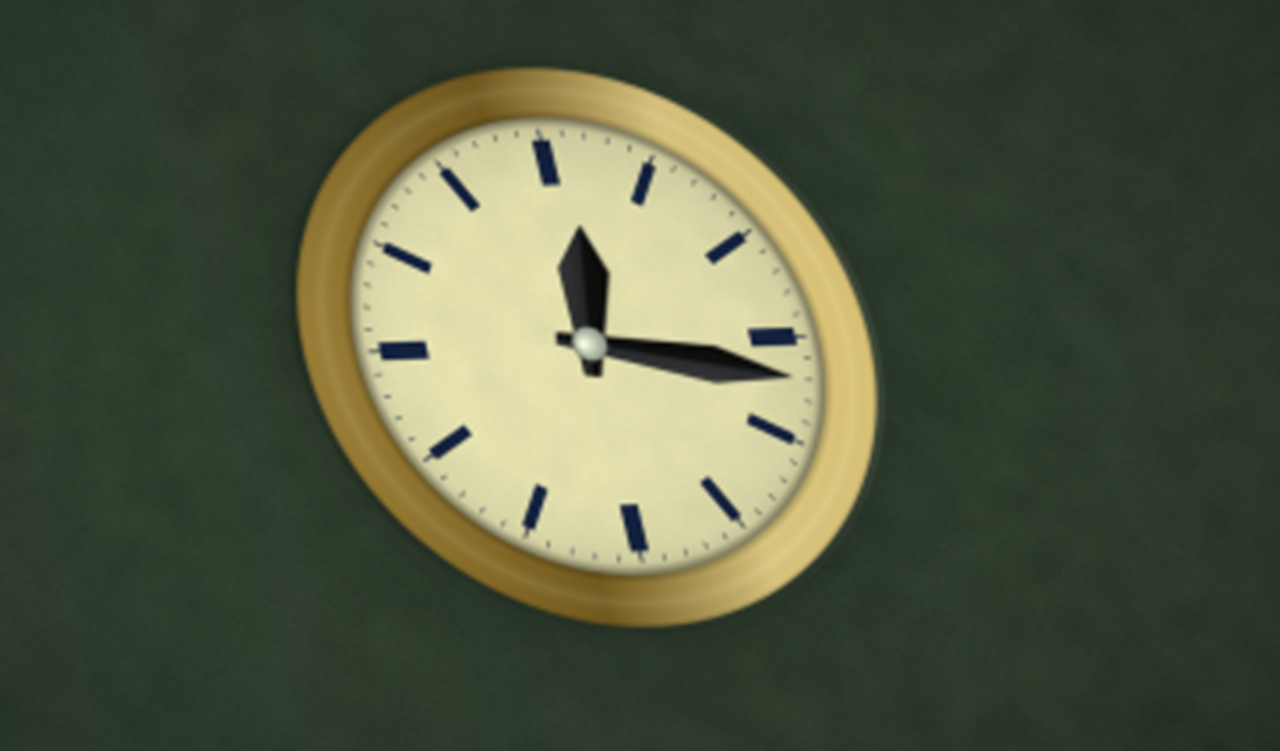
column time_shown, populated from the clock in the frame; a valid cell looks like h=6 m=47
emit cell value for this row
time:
h=12 m=17
